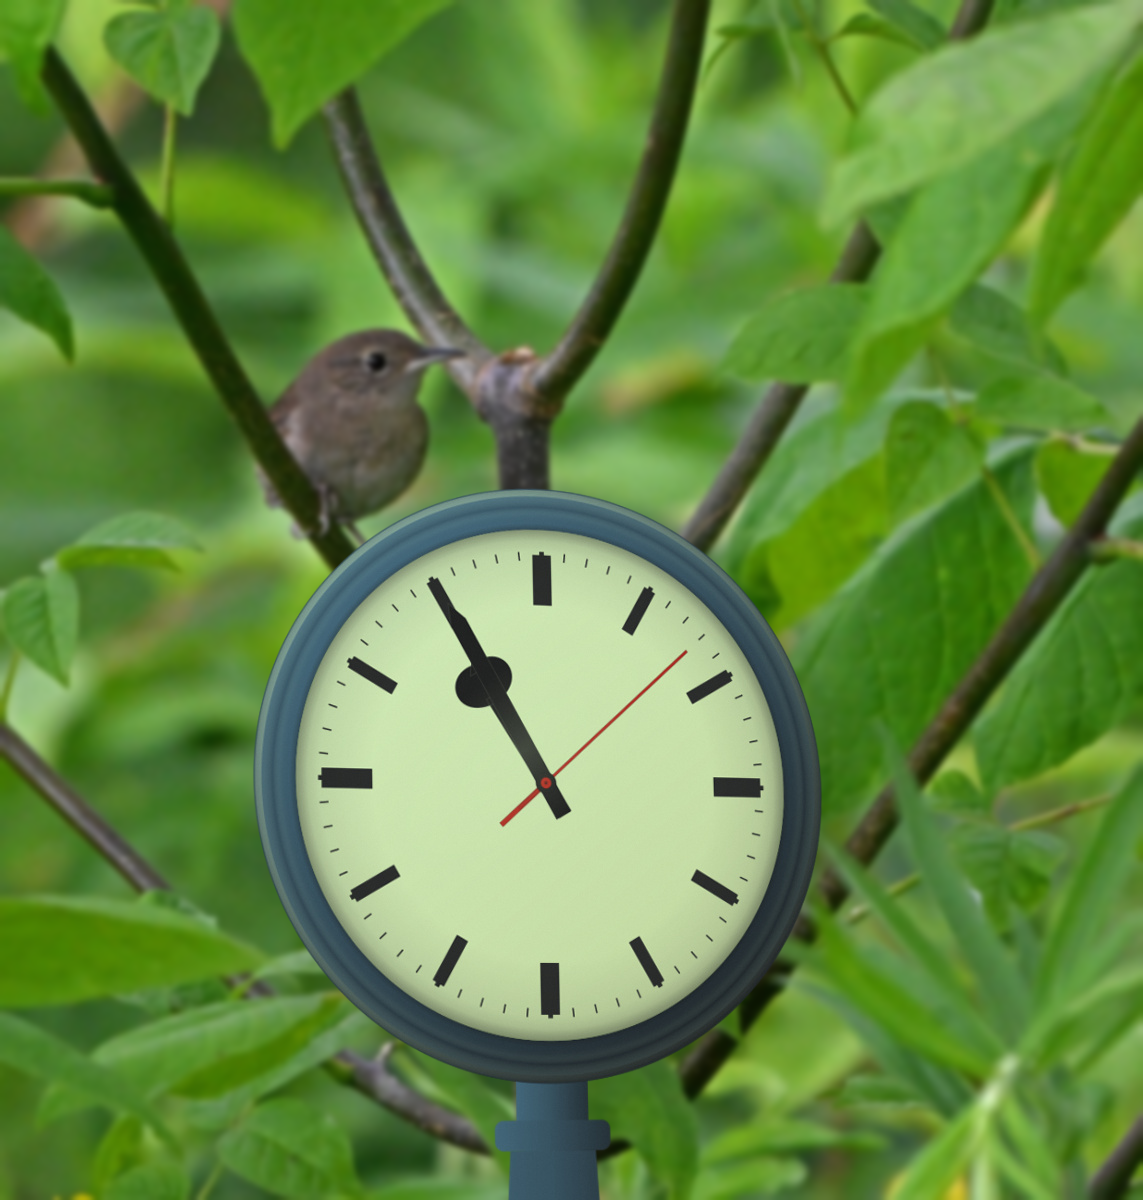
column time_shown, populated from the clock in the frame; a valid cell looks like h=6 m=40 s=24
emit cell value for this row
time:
h=10 m=55 s=8
